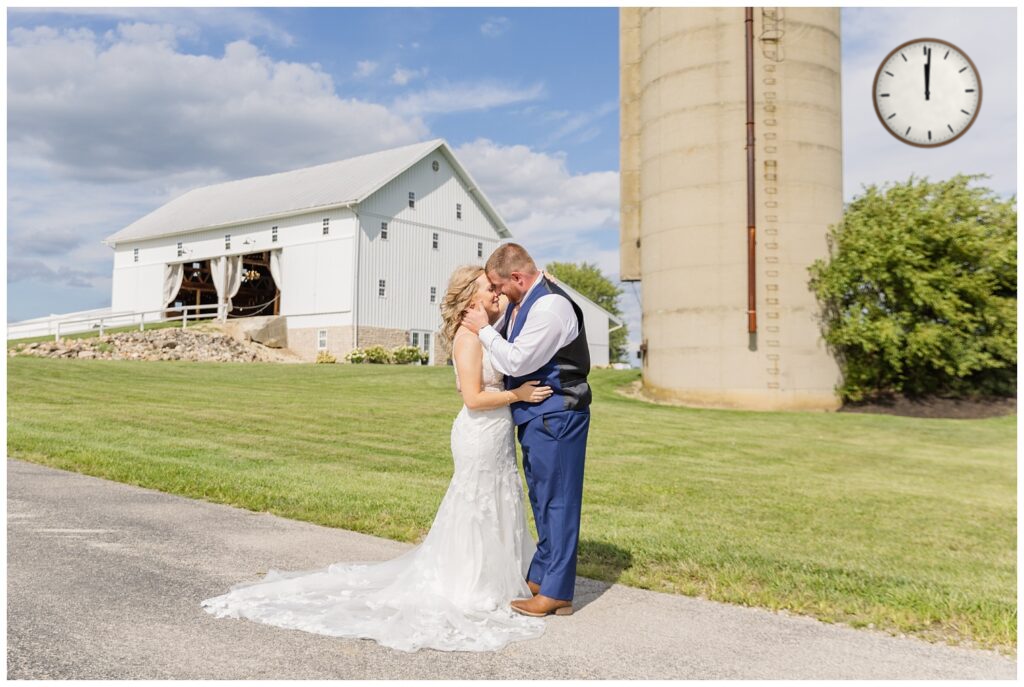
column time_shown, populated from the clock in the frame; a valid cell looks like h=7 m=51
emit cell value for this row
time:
h=12 m=1
